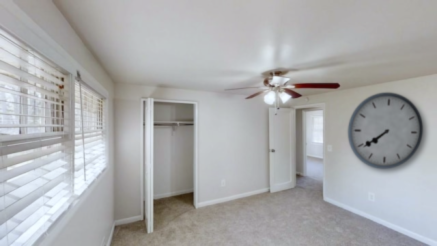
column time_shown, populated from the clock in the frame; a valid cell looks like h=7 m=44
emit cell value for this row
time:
h=7 m=39
